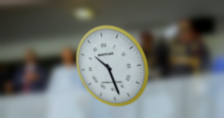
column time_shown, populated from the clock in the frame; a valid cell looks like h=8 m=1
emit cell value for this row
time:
h=10 m=28
